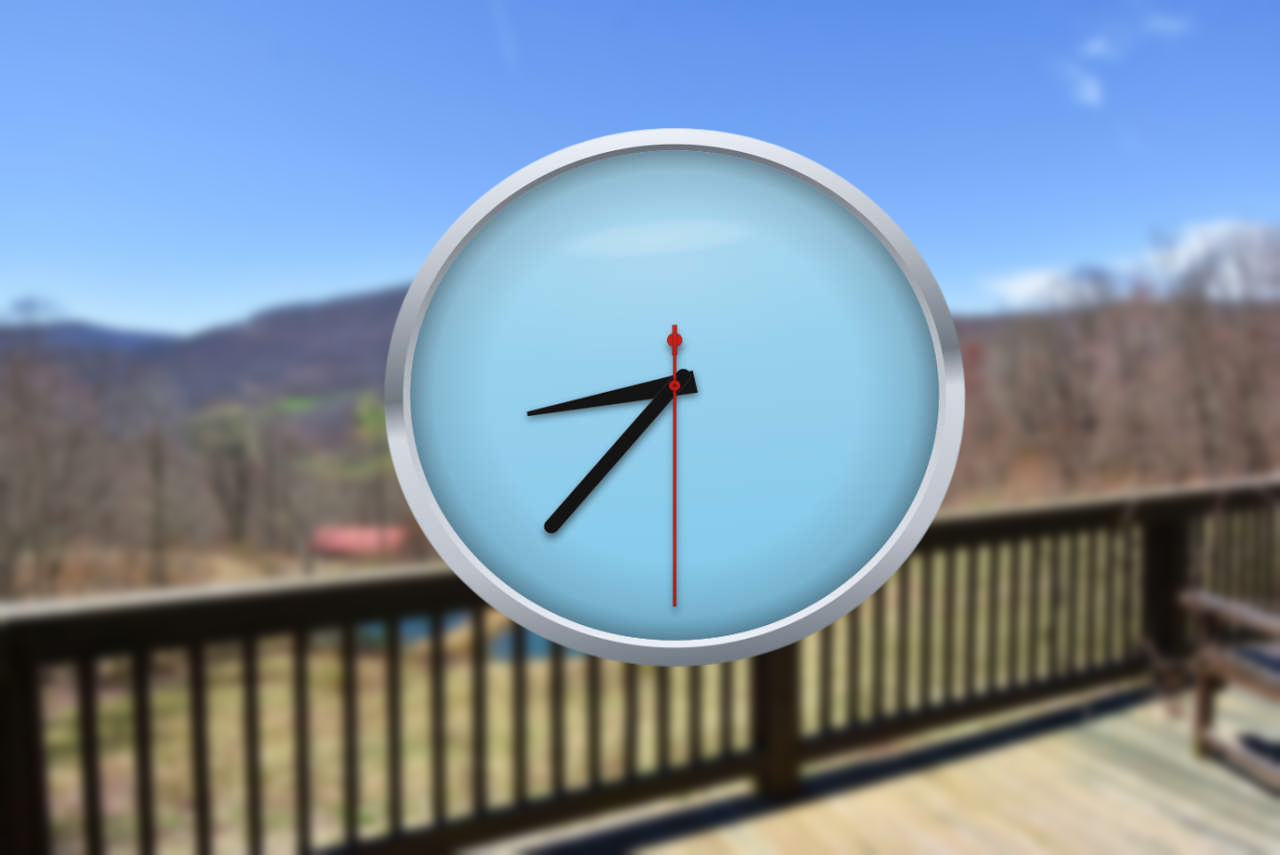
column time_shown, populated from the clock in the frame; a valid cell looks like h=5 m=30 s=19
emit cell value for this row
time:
h=8 m=36 s=30
